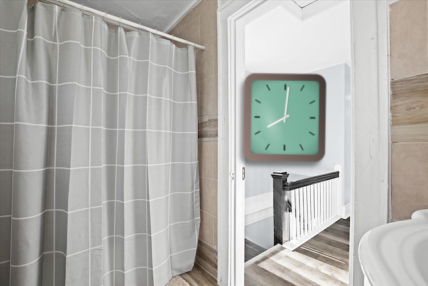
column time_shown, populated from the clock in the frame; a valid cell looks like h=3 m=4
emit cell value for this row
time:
h=8 m=1
